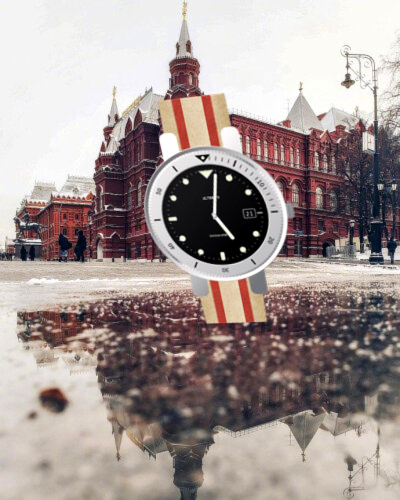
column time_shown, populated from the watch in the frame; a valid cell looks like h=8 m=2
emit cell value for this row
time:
h=5 m=2
